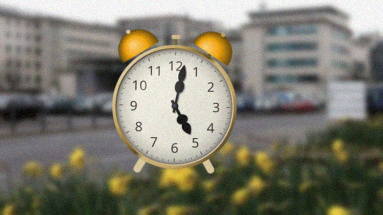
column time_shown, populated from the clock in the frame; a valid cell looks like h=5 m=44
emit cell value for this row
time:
h=5 m=2
